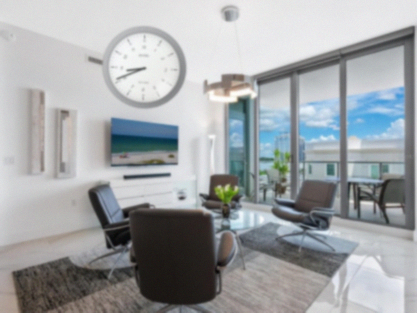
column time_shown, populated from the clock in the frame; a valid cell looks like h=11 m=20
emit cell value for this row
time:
h=8 m=41
